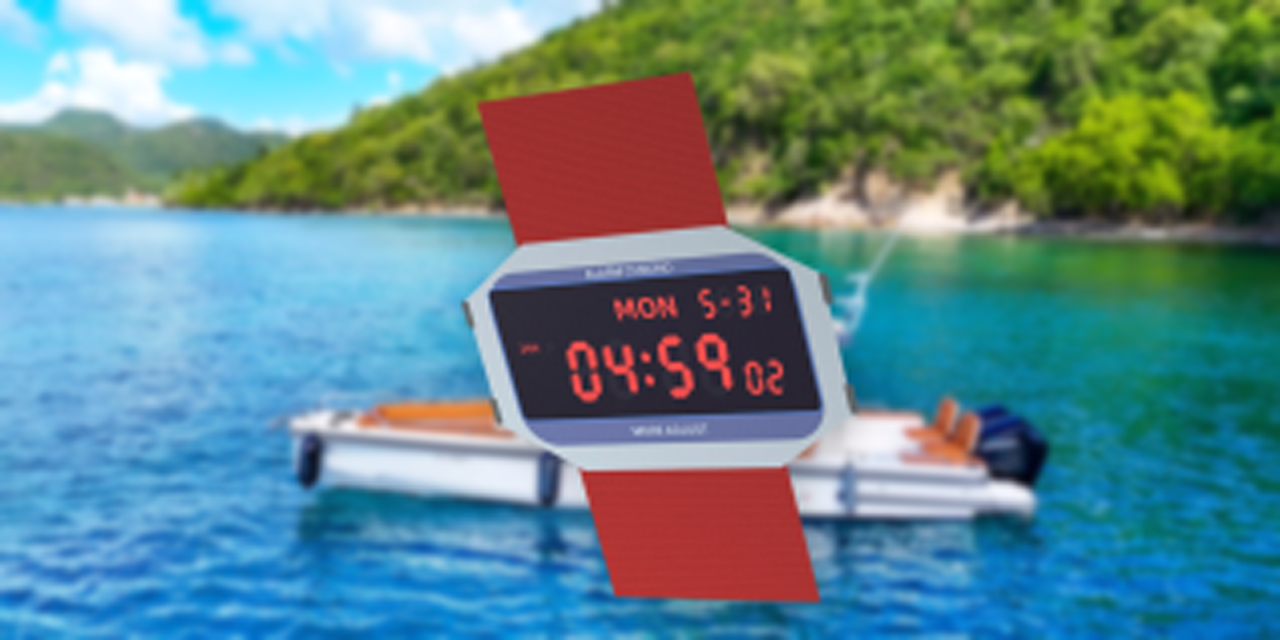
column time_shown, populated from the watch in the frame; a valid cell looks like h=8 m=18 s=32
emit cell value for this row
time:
h=4 m=59 s=2
